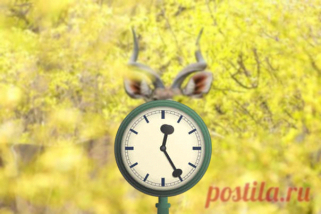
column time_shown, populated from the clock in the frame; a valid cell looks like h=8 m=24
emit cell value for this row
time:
h=12 m=25
